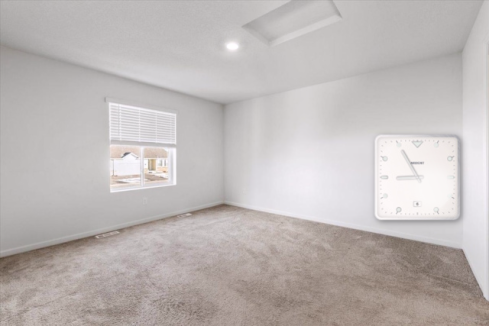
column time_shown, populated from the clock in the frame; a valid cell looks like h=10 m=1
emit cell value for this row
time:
h=8 m=55
